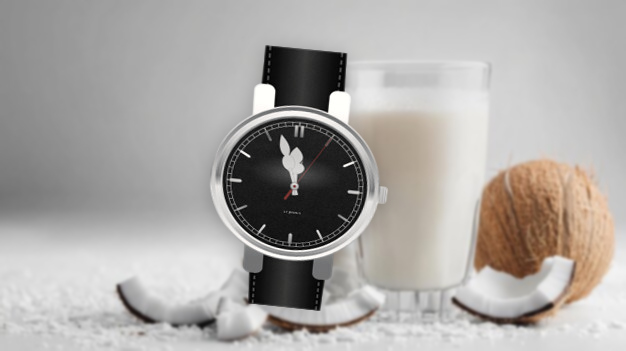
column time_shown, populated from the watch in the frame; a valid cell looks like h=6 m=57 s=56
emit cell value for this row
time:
h=11 m=57 s=5
